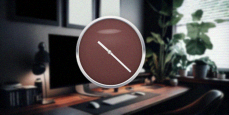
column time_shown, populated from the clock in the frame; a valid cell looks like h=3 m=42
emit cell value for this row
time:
h=10 m=22
